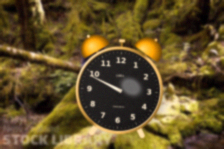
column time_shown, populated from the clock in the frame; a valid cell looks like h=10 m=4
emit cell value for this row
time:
h=9 m=49
